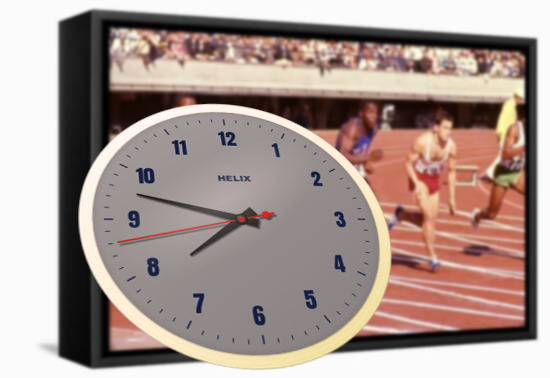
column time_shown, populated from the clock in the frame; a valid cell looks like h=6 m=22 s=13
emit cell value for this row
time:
h=7 m=47 s=43
